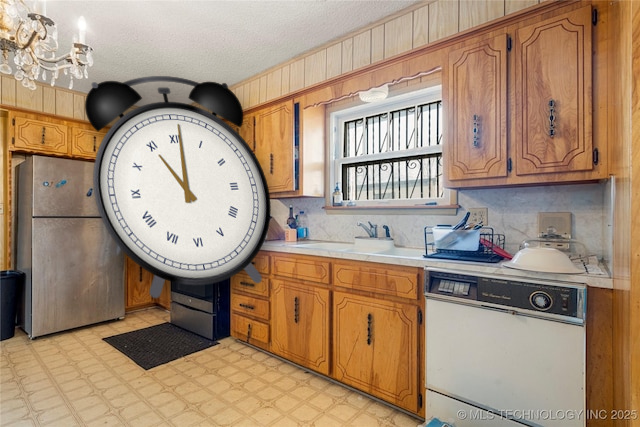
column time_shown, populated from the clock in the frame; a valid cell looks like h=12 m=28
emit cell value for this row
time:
h=11 m=1
